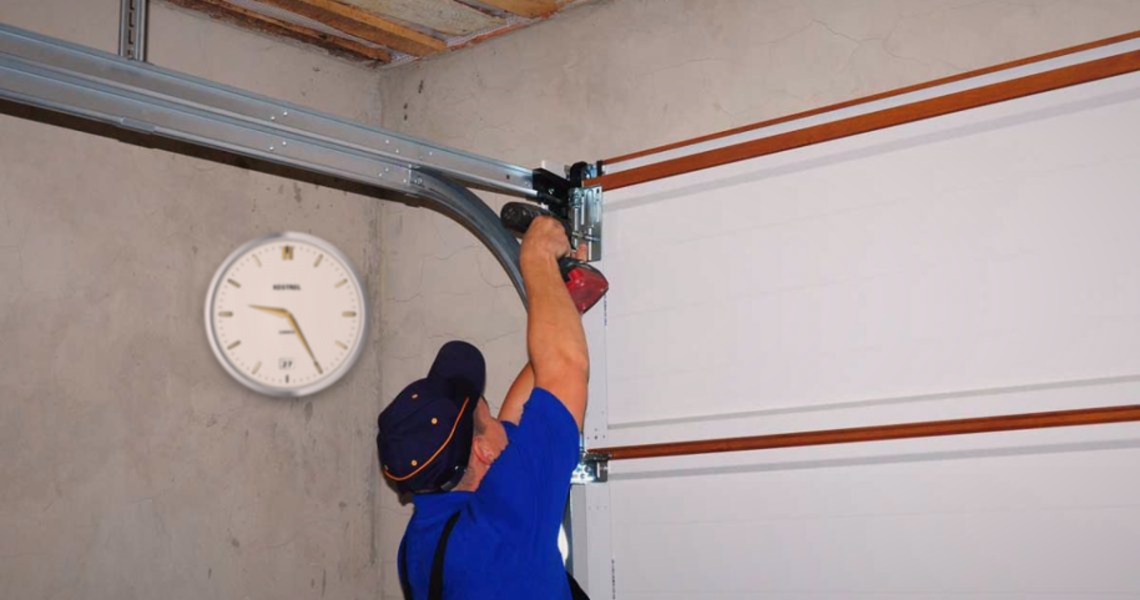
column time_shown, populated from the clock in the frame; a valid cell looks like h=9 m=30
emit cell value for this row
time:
h=9 m=25
